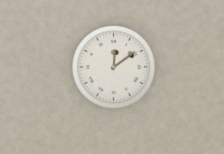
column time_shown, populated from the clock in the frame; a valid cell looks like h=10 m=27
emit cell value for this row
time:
h=12 m=9
